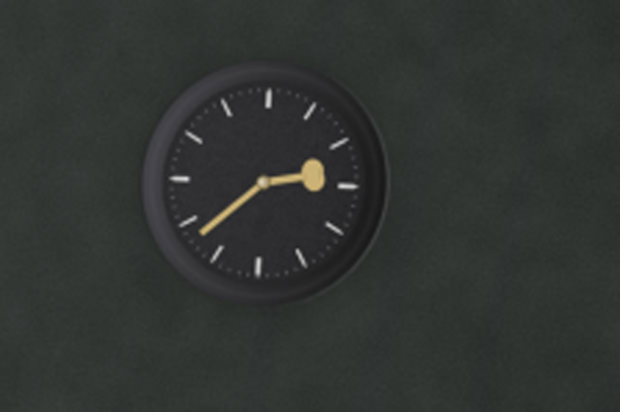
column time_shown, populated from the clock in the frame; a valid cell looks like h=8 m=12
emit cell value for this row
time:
h=2 m=38
